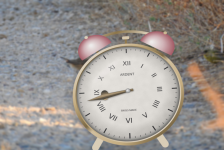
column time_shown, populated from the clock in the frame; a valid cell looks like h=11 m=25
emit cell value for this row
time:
h=8 m=43
